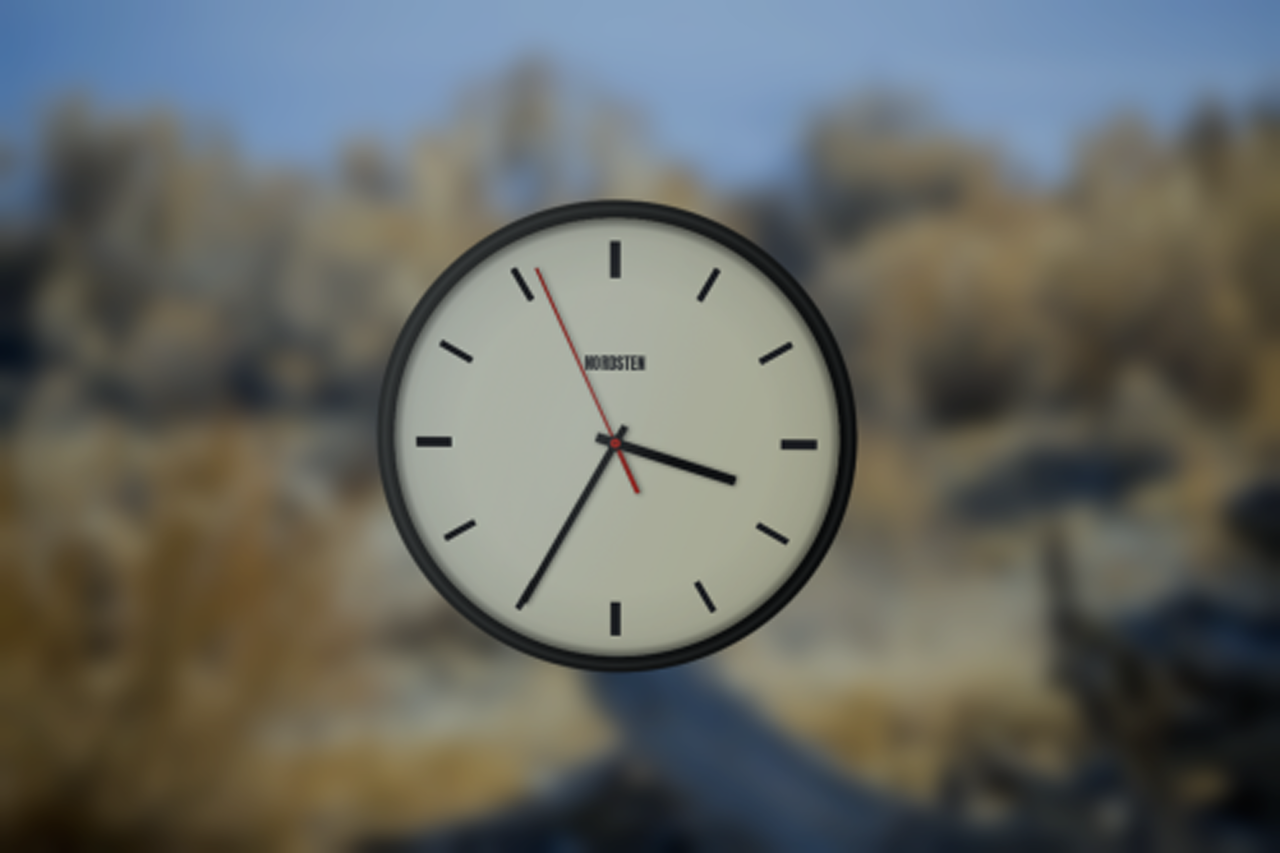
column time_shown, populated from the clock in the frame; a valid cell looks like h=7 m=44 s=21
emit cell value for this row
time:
h=3 m=34 s=56
